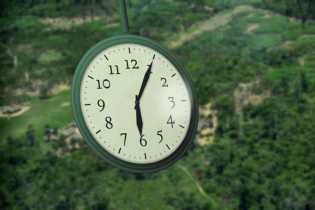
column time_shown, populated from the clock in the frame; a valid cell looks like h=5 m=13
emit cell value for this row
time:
h=6 m=5
